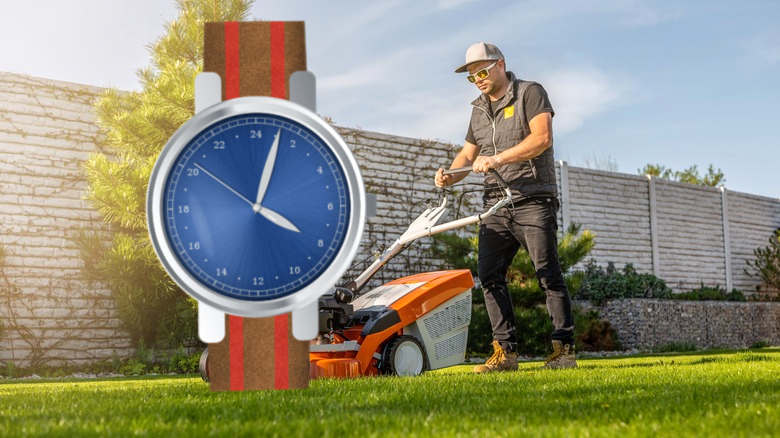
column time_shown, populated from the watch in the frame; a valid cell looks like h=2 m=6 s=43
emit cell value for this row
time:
h=8 m=2 s=51
